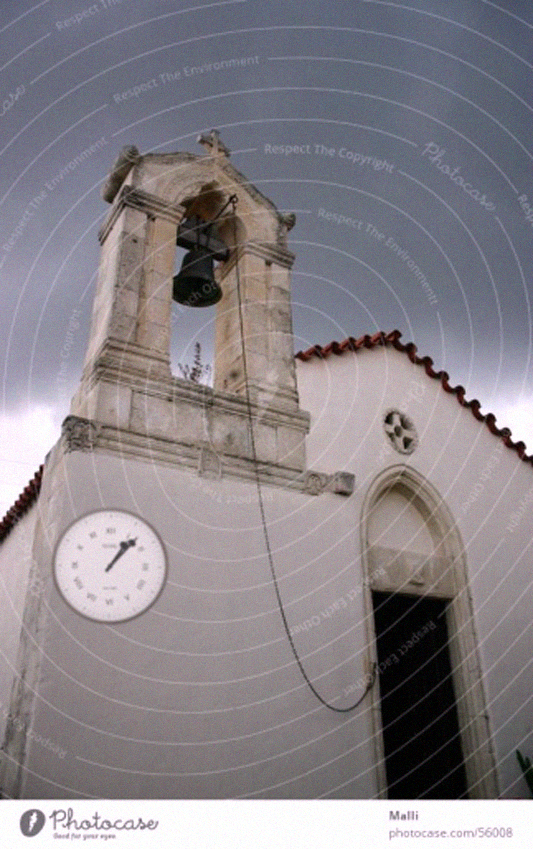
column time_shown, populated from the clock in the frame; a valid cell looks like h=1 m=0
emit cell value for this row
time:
h=1 m=7
